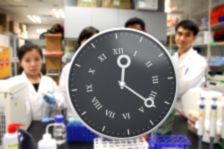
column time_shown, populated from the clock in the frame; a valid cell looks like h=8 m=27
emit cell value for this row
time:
h=12 m=22
